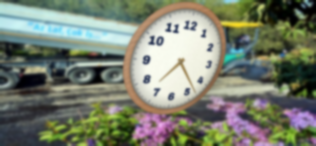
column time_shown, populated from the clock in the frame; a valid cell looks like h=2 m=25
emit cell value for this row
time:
h=7 m=23
